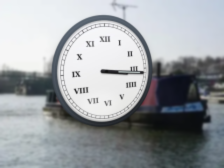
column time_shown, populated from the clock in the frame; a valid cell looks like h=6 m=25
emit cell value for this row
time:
h=3 m=16
